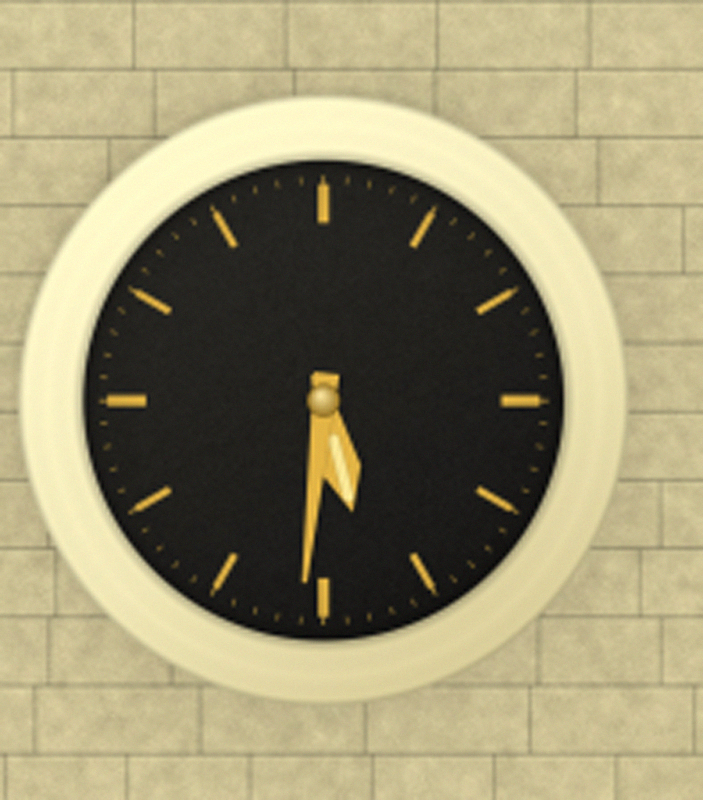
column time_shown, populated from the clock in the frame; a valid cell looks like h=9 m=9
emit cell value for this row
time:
h=5 m=31
